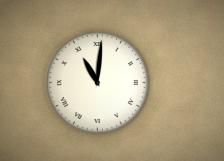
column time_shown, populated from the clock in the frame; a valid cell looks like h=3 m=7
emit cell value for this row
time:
h=11 m=1
